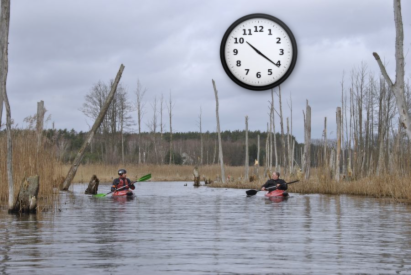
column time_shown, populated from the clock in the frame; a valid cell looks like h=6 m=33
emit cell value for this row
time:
h=10 m=21
